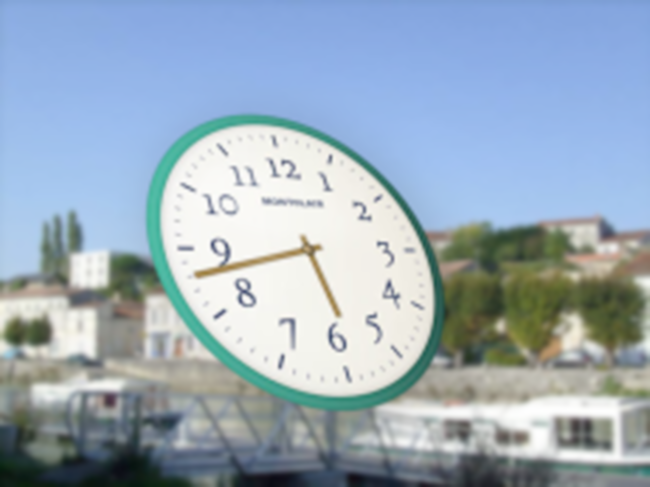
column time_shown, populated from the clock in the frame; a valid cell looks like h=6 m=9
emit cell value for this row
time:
h=5 m=43
